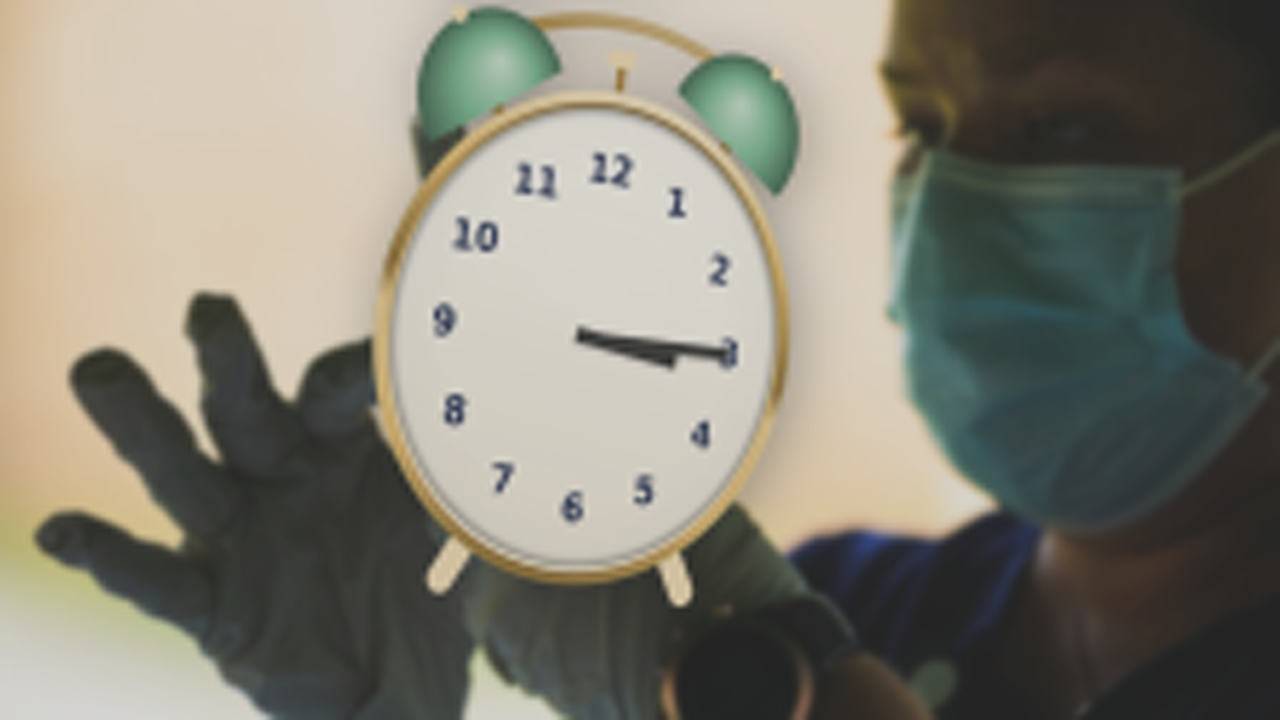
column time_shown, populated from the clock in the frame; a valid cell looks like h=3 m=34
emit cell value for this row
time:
h=3 m=15
